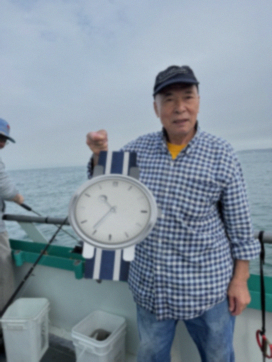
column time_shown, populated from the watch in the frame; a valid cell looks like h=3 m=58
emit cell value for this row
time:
h=10 m=36
